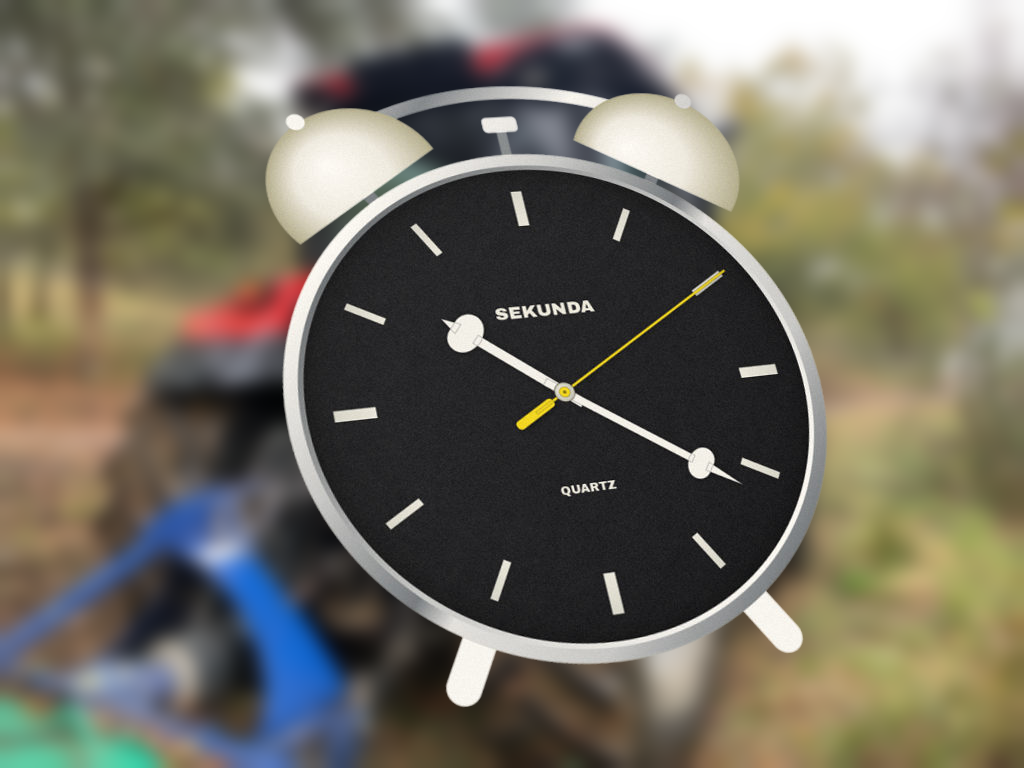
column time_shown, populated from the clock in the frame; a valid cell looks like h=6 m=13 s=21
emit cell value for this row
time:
h=10 m=21 s=10
